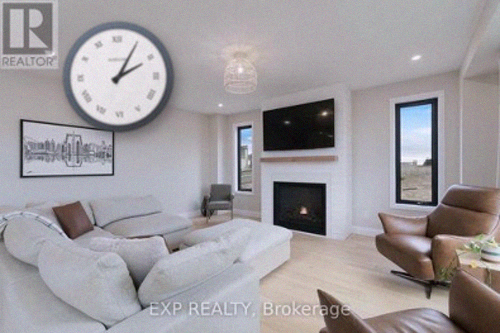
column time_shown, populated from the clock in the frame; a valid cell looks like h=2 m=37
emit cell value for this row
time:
h=2 m=5
